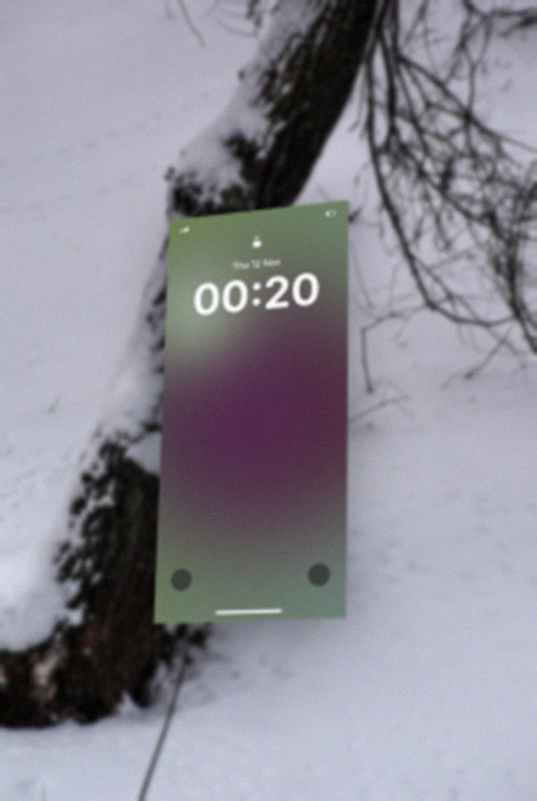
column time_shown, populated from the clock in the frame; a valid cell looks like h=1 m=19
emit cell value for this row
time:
h=0 m=20
